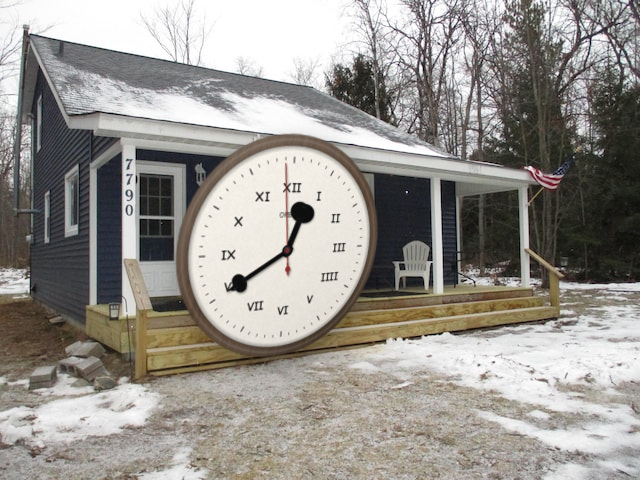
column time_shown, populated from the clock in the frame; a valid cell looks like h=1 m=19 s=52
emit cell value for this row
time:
h=12 m=39 s=59
